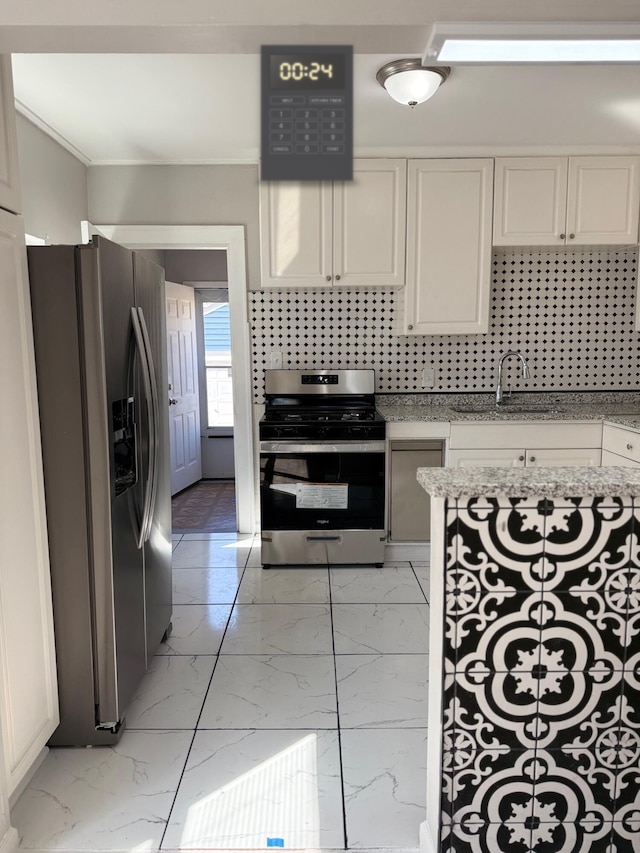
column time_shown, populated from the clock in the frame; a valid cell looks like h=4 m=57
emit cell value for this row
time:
h=0 m=24
